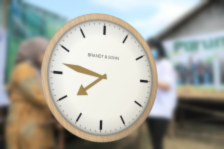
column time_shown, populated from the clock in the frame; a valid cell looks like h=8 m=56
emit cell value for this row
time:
h=7 m=47
